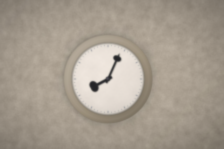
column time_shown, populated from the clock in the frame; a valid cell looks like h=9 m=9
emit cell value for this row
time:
h=8 m=4
